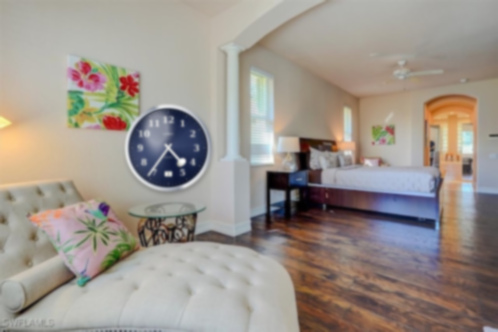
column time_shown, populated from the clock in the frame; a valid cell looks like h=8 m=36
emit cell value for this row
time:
h=4 m=36
